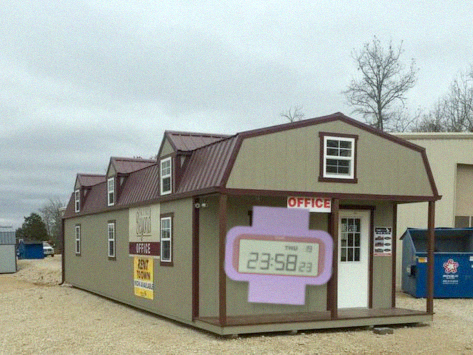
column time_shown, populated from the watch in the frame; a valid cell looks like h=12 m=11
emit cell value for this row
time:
h=23 m=58
